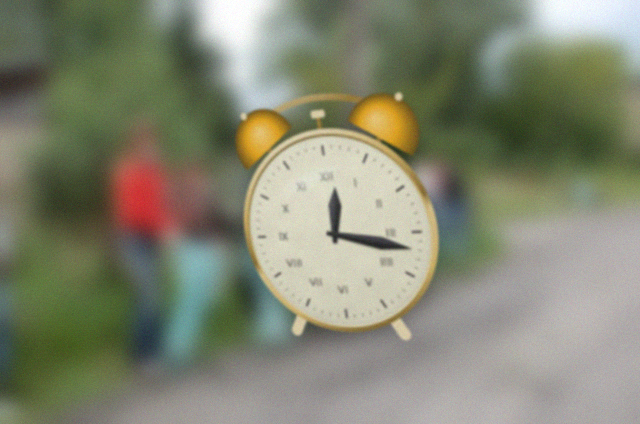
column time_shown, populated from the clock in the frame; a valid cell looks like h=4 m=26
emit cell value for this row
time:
h=12 m=17
